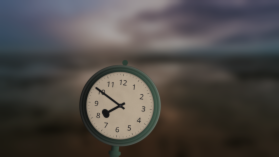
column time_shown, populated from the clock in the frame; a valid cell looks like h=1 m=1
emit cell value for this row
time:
h=7 m=50
